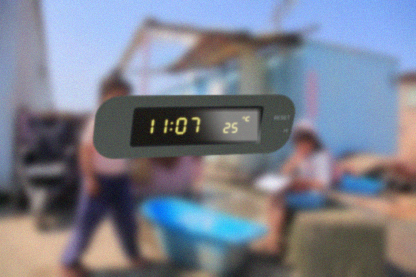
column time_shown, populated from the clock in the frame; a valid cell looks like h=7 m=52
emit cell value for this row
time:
h=11 m=7
